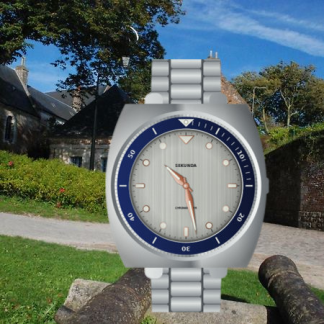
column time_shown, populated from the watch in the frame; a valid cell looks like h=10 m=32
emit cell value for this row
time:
h=10 m=28
